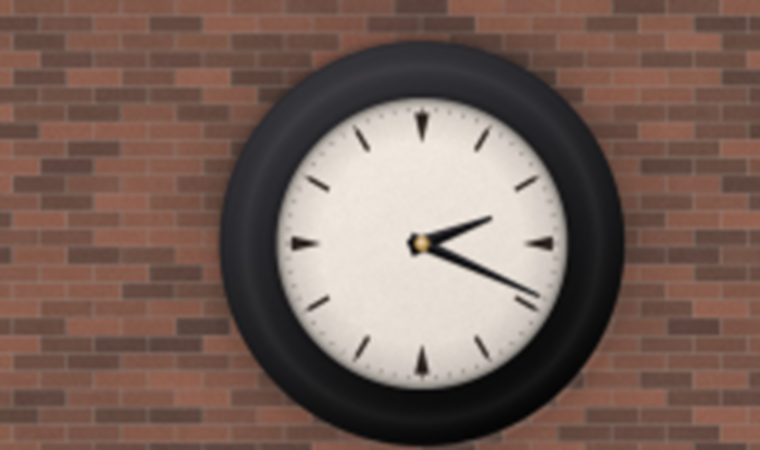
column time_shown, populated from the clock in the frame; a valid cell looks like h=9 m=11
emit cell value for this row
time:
h=2 m=19
